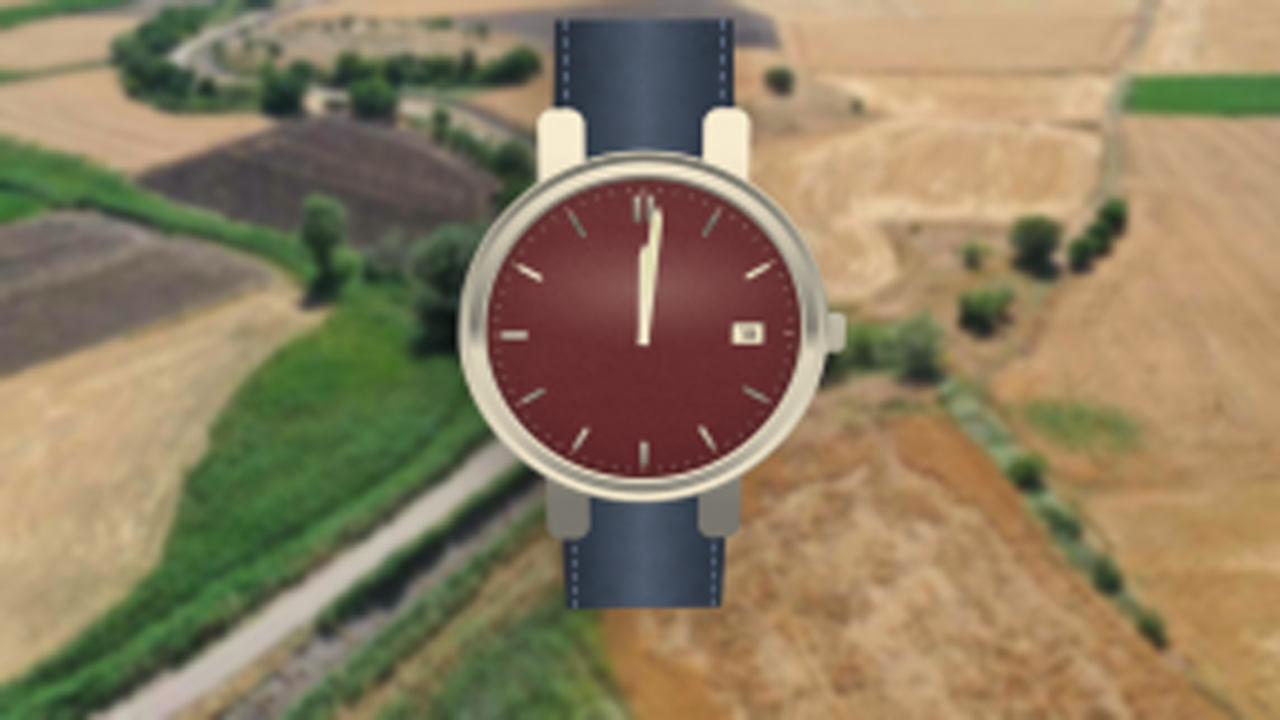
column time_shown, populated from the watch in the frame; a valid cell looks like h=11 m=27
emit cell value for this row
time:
h=12 m=1
